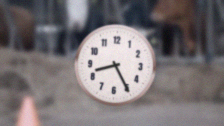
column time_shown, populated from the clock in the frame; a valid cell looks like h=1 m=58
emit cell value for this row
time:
h=8 m=25
